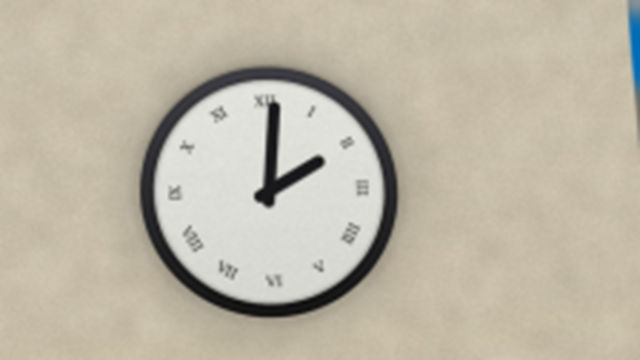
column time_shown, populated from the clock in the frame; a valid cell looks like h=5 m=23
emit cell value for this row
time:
h=2 m=1
